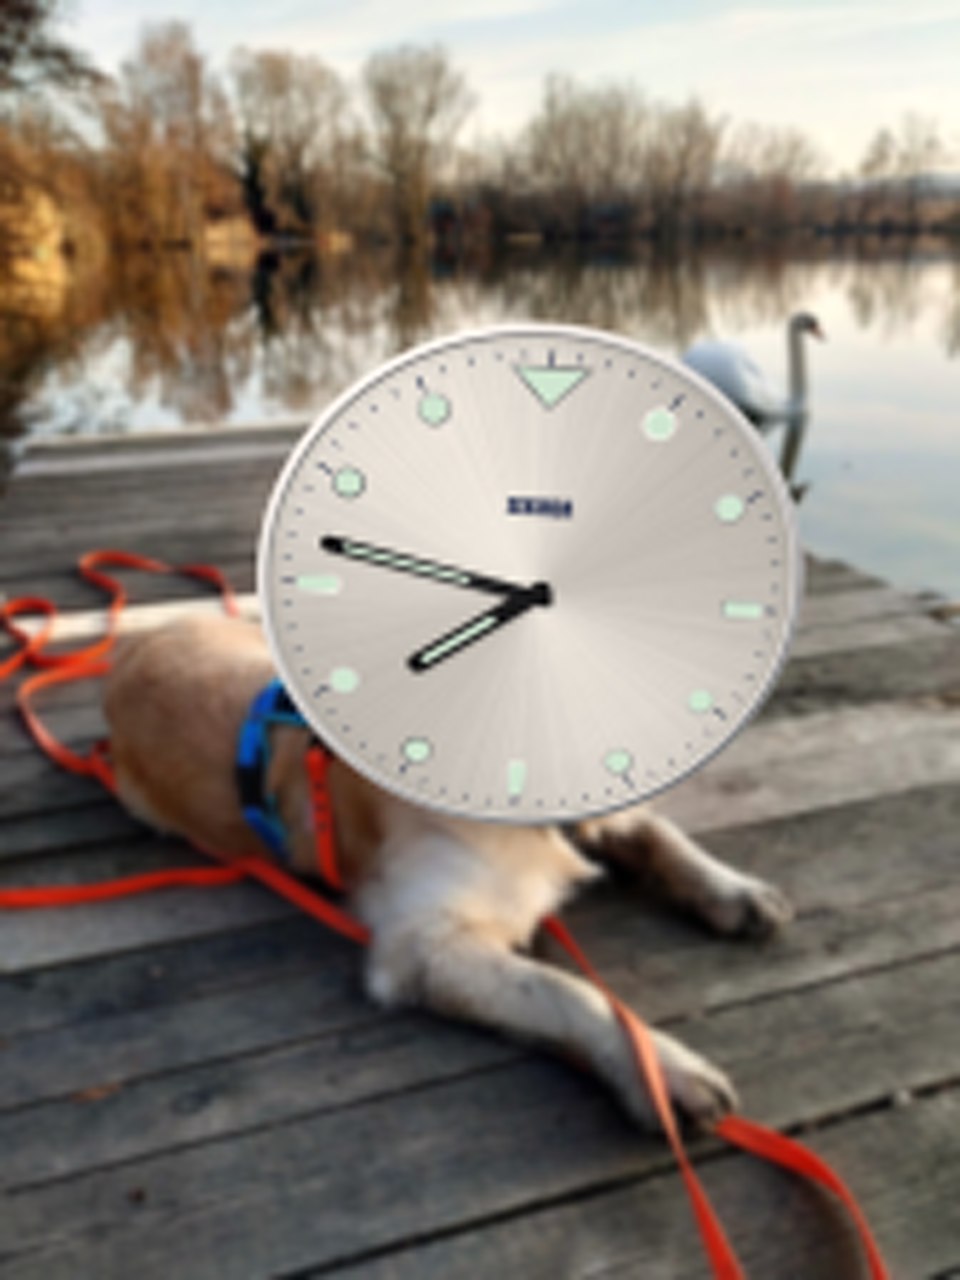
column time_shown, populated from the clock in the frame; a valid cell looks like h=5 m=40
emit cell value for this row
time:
h=7 m=47
